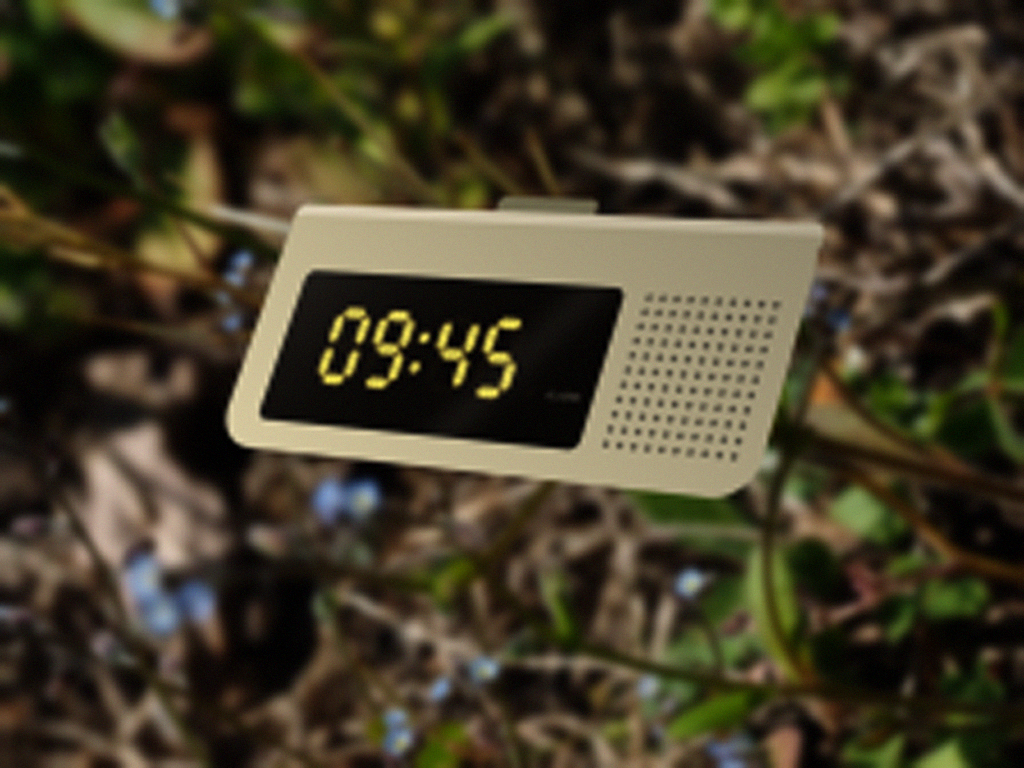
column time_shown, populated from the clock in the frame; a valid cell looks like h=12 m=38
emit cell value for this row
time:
h=9 m=45
